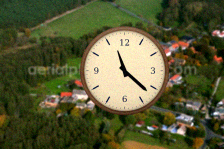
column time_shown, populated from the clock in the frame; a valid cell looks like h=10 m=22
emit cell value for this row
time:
h=11 m=22
